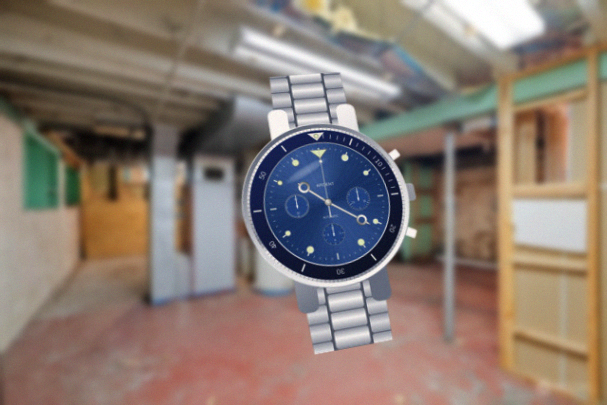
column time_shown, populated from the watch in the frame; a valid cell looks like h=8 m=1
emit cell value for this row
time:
h=10 m=21
